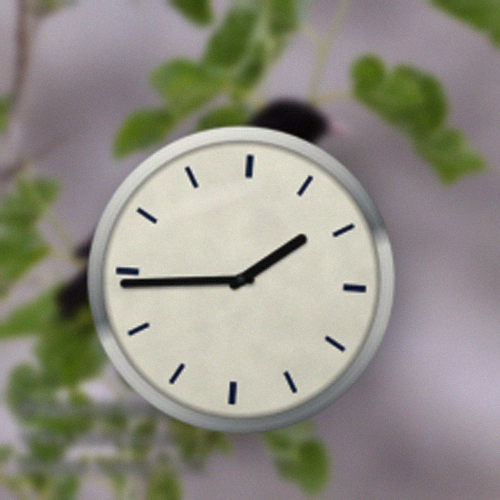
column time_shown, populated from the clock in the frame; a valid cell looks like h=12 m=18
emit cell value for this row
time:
h=1 m=44
